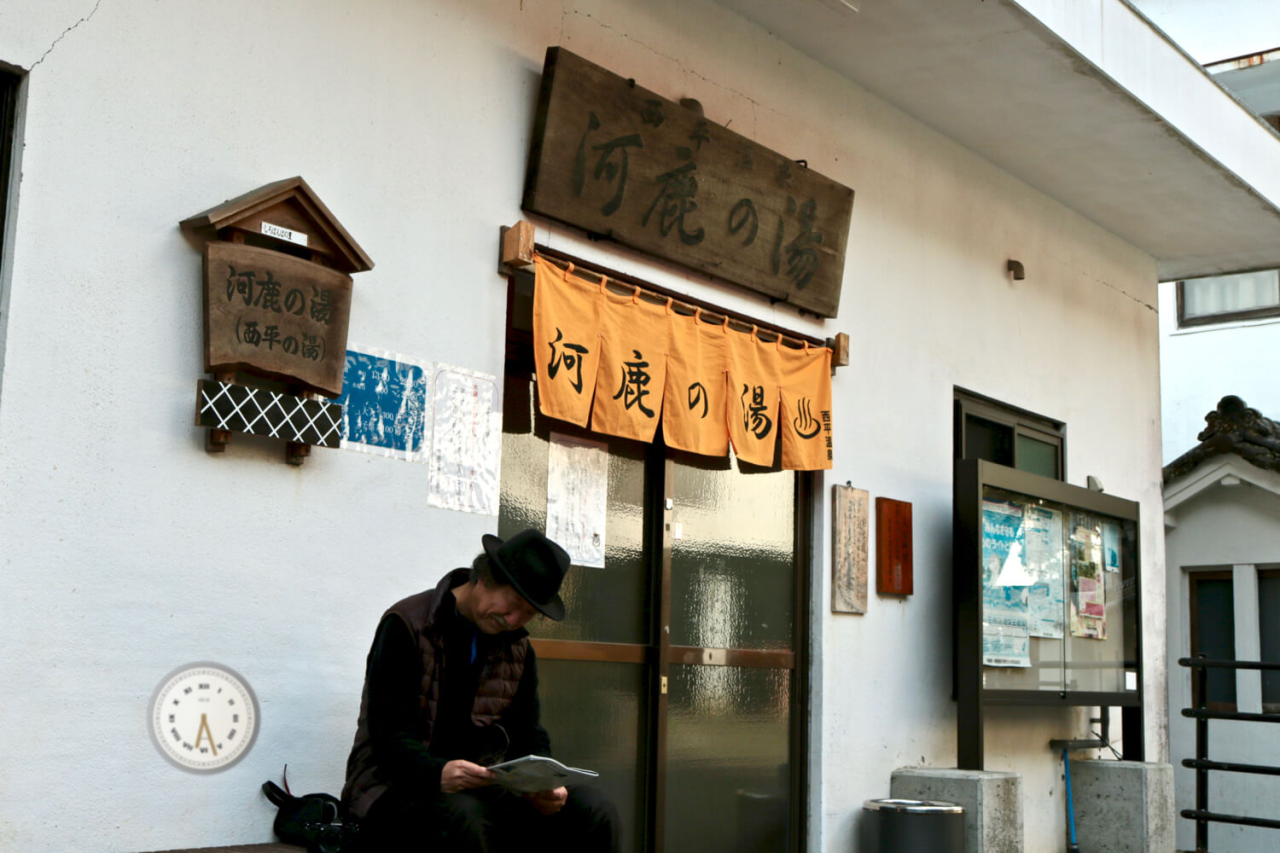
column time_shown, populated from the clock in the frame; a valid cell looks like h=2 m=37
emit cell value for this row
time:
h=6 m=27
